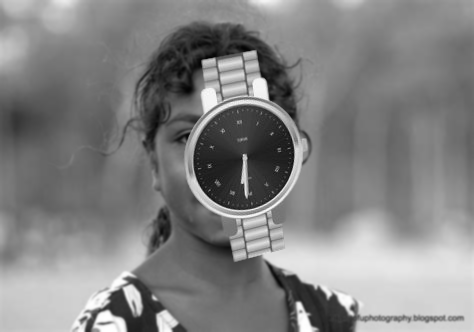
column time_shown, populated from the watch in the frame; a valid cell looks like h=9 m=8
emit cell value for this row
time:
h=6 m=31
